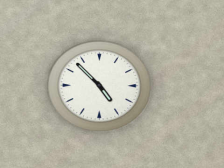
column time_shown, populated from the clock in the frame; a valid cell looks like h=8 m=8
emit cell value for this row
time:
h=4 m=53
